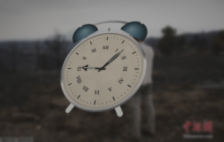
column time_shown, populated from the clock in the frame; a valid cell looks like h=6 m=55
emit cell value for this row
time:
h=9 m=7
